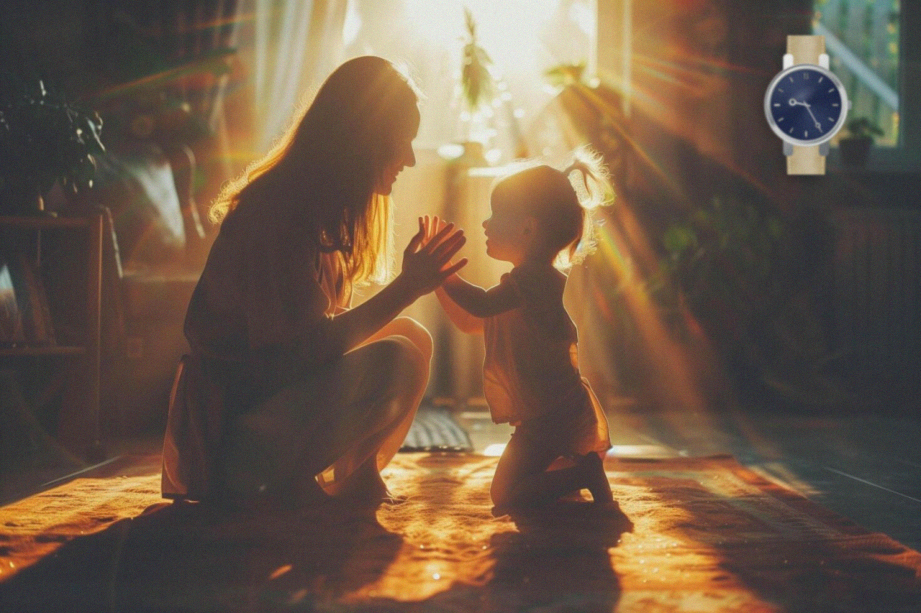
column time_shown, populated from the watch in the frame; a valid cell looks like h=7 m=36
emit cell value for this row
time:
h=9 m=25
